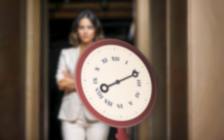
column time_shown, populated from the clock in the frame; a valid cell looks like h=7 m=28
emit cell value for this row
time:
h=8 m=11
